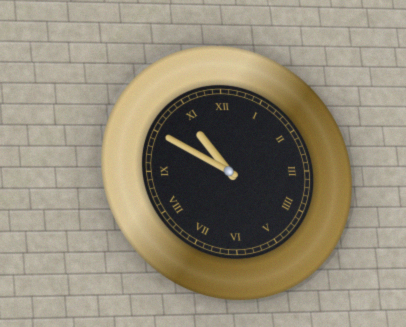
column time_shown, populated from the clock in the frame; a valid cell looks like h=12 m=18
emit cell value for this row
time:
h=10 m=50
